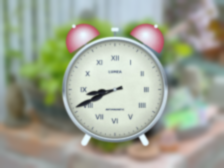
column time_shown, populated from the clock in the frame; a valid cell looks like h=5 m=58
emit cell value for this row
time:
h=8 m=41
